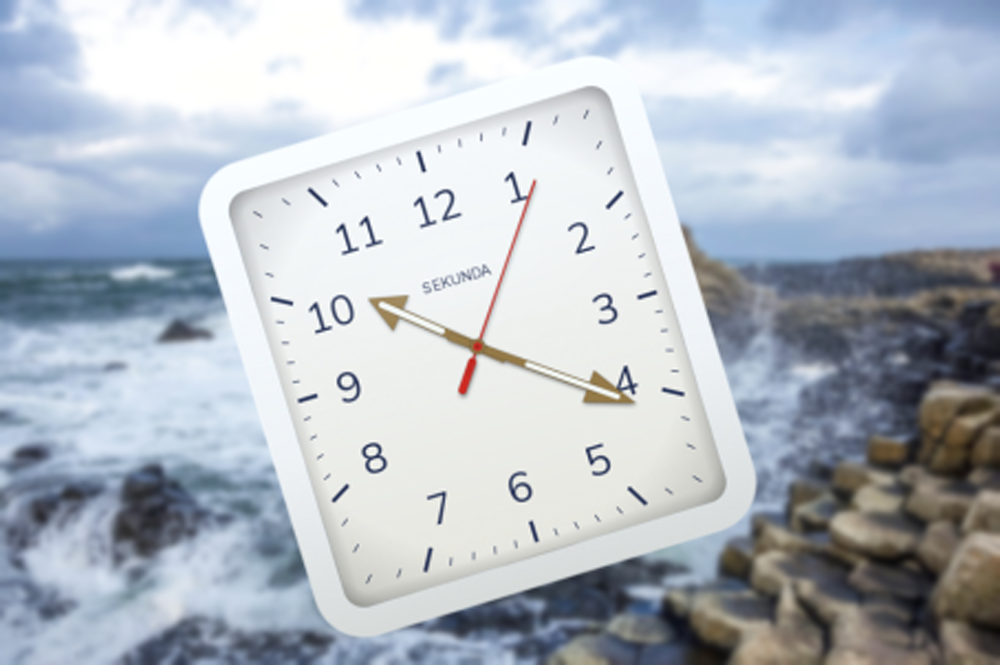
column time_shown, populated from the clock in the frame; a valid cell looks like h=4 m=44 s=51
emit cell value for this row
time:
h=10 m=21 s=6
